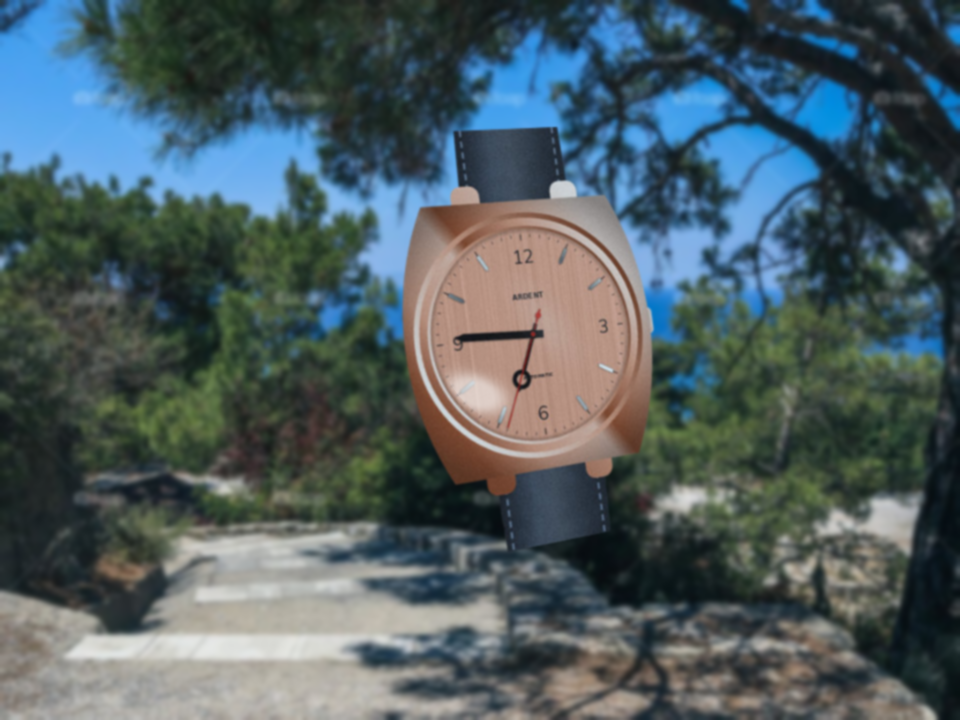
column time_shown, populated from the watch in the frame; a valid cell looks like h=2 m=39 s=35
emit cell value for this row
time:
h=6 m=45 s=34
